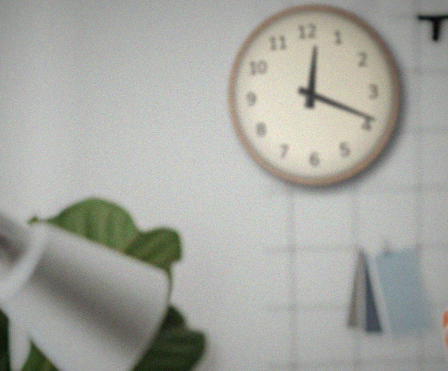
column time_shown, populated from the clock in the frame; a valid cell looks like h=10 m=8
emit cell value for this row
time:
h=12 m=19
